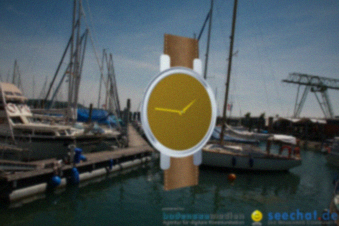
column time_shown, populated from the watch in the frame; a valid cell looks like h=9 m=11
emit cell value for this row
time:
h=1 m=46
